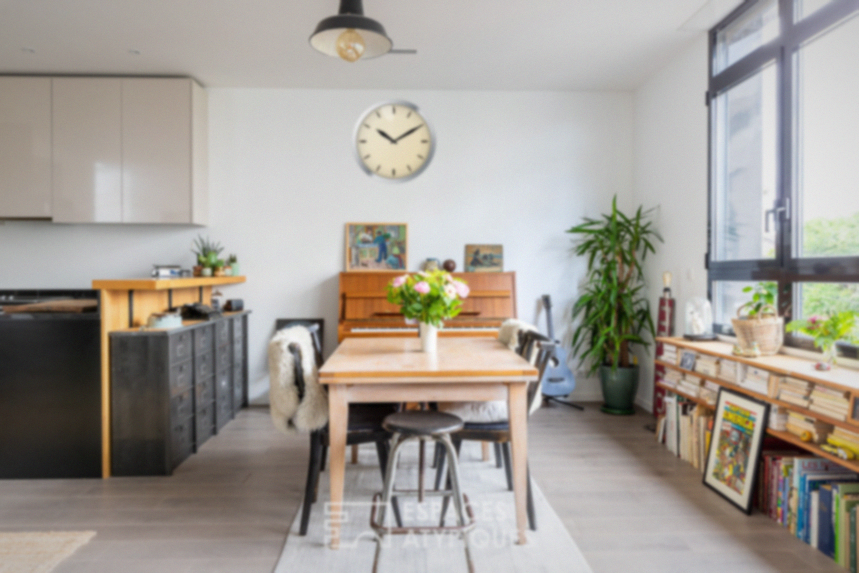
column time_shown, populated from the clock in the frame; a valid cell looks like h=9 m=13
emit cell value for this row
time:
h=10 m=10
